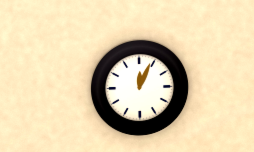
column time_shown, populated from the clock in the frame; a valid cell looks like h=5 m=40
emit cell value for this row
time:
h=12 m=4
